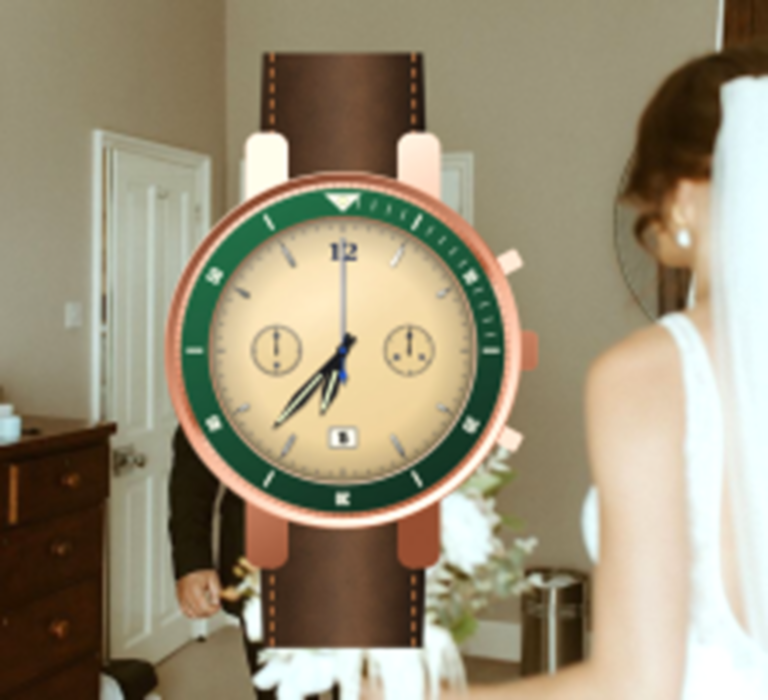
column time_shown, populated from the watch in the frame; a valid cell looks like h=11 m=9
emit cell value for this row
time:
h=6 m=37
